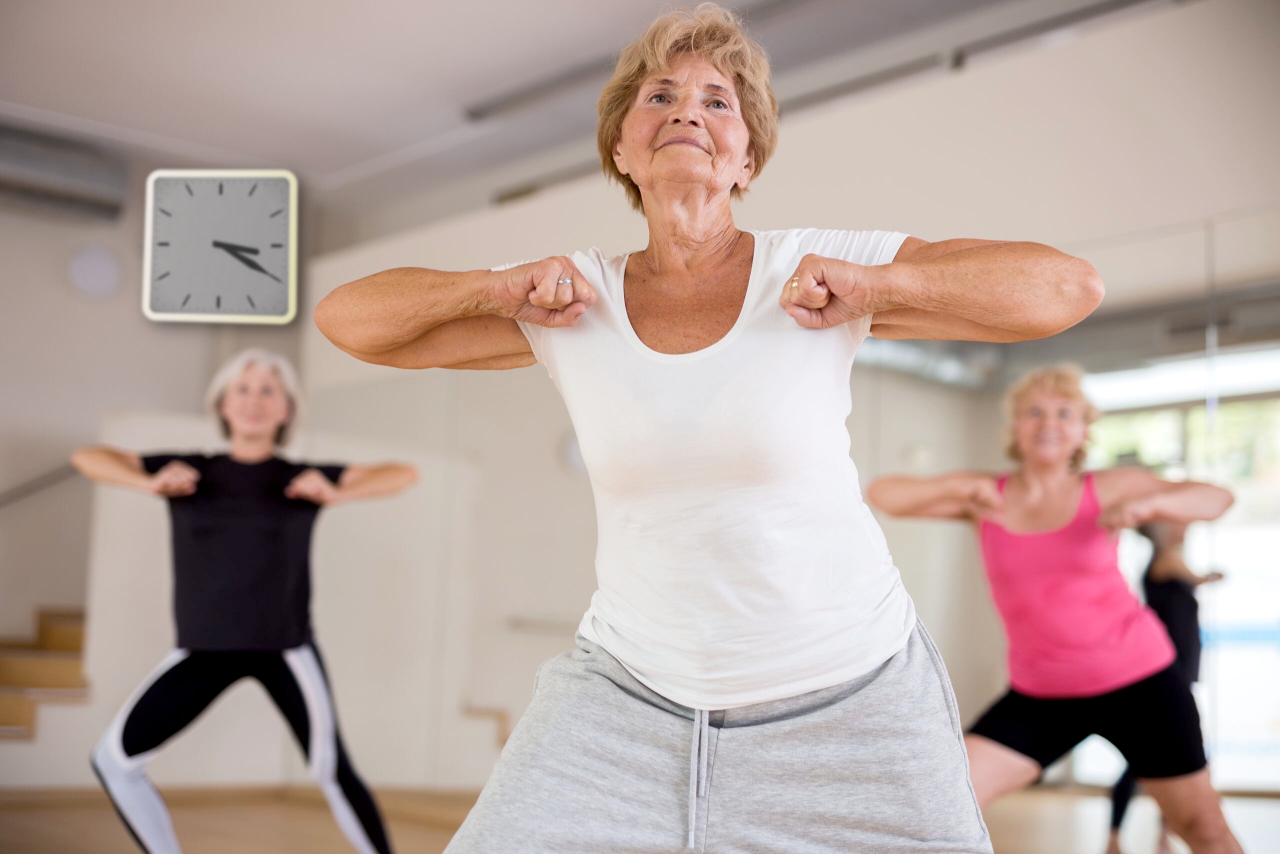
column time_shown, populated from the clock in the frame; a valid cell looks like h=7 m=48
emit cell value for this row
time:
h=3 m=20
